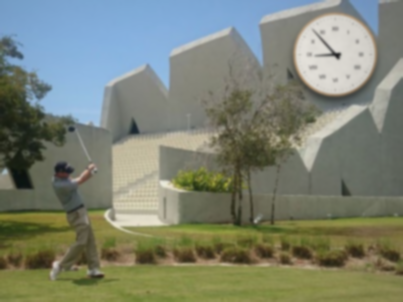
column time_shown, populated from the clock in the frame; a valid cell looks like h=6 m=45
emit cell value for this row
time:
h=8 m=53
